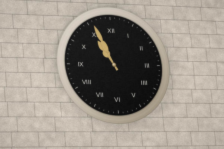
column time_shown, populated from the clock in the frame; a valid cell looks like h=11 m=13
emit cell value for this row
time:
h=10 m=56
